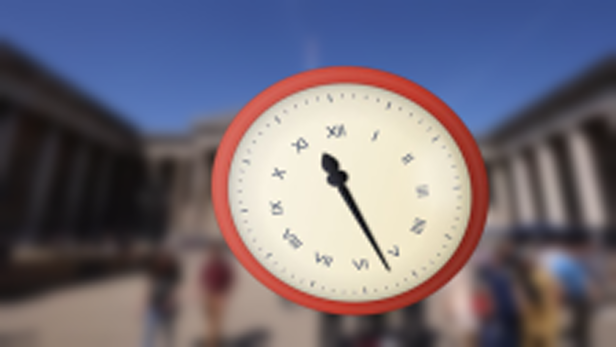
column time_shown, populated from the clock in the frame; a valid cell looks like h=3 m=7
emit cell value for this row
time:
h=11 m=27
